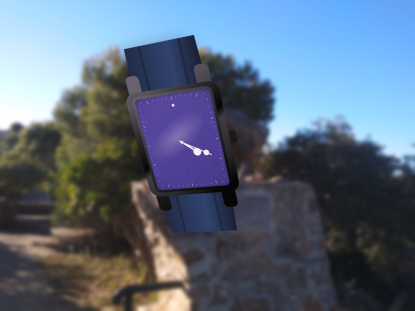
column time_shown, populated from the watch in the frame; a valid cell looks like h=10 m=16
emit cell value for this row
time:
h=4 m=20
